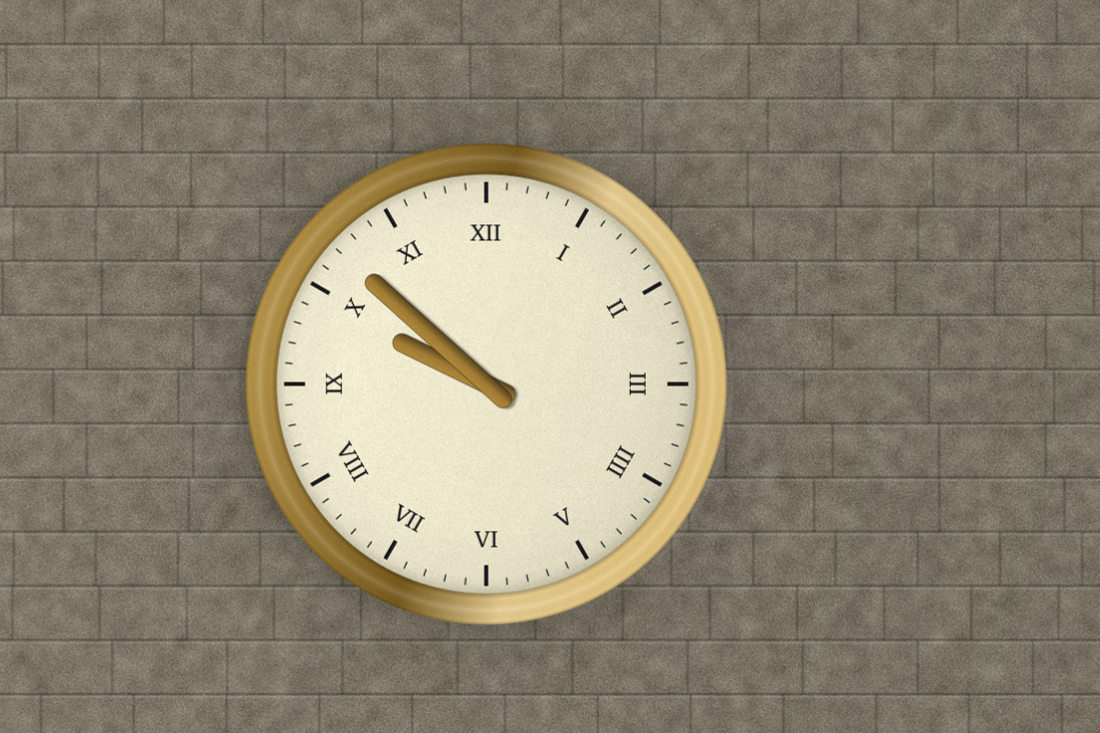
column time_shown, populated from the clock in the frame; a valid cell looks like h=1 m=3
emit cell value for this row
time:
h=9 m=52
